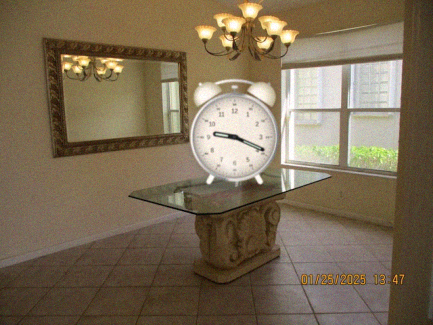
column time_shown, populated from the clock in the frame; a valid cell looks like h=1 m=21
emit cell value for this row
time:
h=9 m=19
